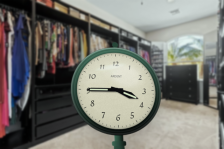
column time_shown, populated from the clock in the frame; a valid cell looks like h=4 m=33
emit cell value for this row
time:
h=3 m=45
